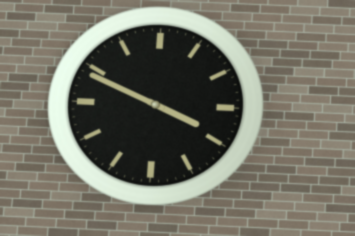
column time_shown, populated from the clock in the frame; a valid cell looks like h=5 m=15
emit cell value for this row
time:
h=3 m=49
